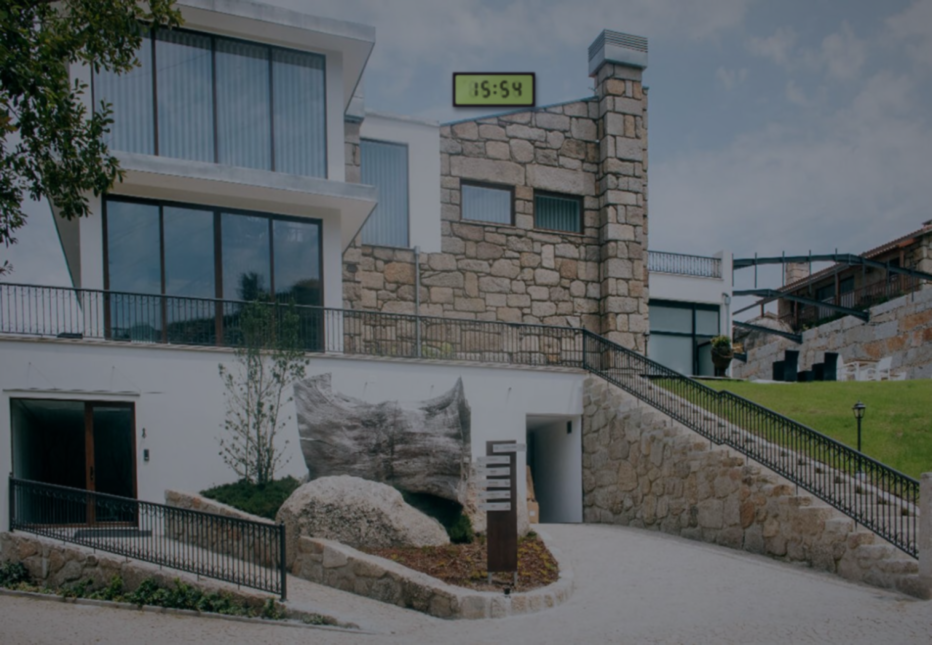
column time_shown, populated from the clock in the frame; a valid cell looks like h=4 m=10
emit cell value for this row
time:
h=15 m=54
